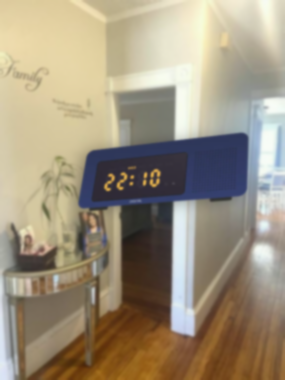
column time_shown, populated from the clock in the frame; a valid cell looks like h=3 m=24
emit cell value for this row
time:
h=22 m=10
